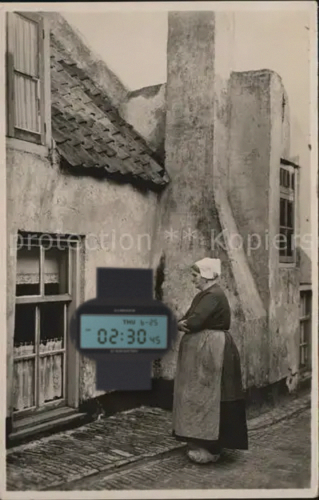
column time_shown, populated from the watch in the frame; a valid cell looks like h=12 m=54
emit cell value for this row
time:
h=2 m=30
